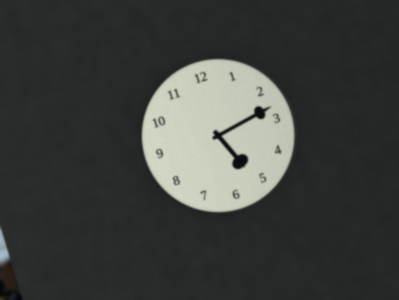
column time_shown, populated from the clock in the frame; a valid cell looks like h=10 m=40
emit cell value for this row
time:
h=5 m=13
